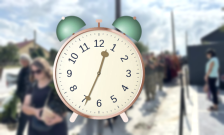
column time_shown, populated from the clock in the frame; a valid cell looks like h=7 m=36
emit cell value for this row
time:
h=12 m=34
